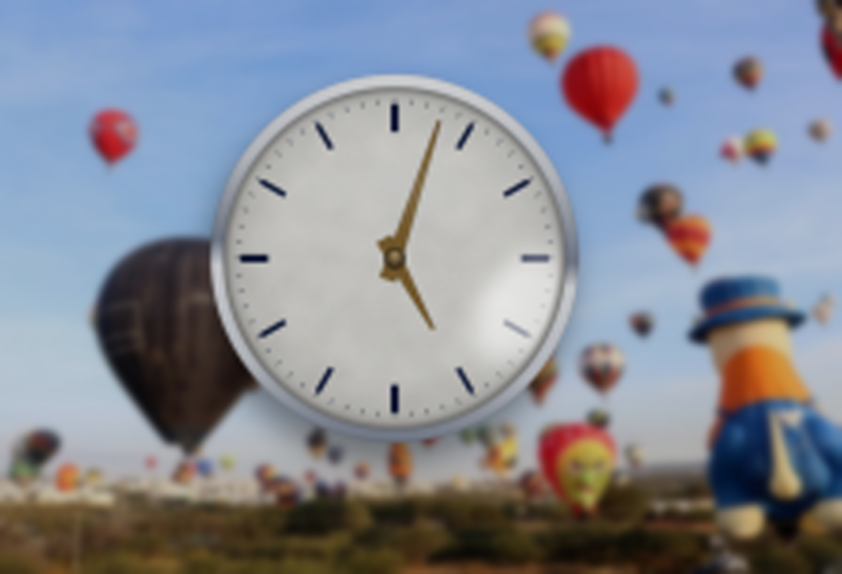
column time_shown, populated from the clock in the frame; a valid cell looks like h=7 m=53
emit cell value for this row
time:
h=5 m=3
